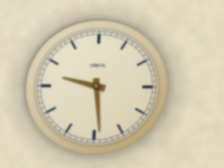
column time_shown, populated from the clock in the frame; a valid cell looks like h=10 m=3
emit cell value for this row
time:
h=9 m=29
